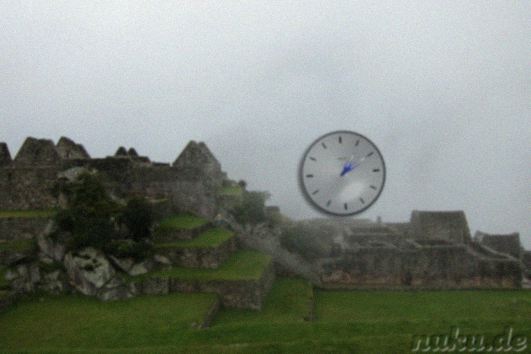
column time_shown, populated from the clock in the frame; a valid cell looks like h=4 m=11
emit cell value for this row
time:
h=1 m=10
